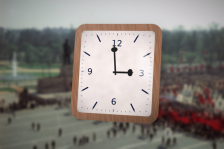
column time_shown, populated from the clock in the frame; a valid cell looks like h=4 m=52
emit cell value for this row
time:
h=2 m=59
